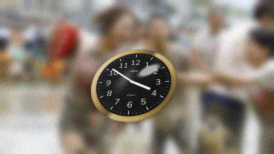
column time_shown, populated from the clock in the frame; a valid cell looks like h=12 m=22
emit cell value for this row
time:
h=3 m=51
